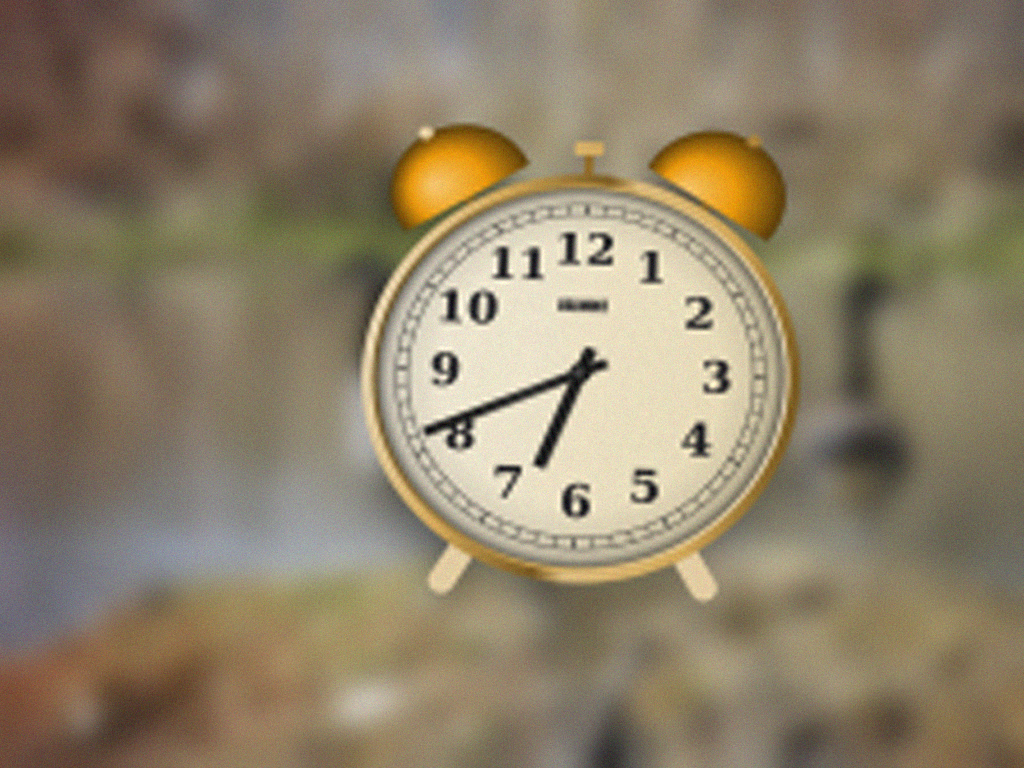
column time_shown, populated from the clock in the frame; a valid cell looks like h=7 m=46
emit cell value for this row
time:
h=6 m=41
